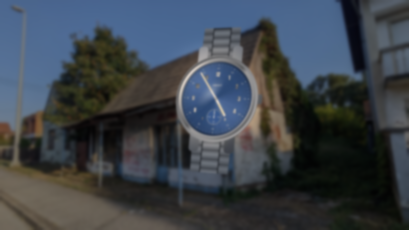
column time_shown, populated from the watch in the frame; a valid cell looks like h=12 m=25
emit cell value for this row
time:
h=4 m=54
